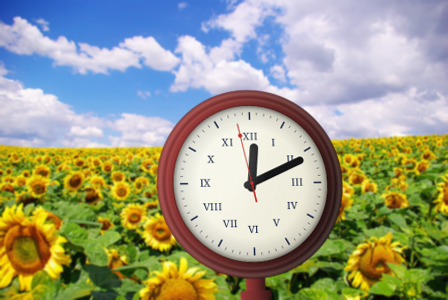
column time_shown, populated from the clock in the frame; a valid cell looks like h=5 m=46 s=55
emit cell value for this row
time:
h=12 m=10 s=58
